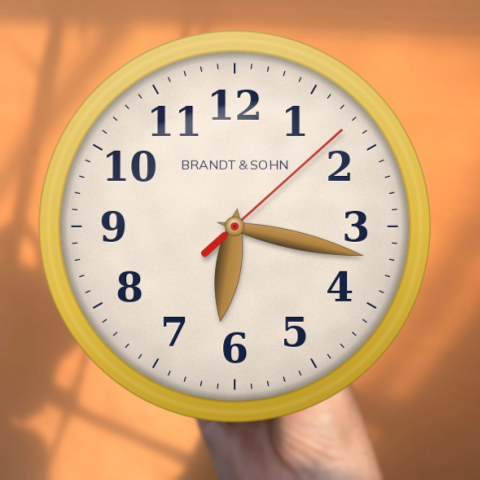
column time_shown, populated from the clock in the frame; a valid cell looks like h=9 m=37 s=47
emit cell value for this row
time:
h=6 m=17 s=8
